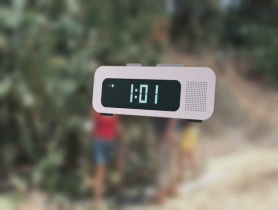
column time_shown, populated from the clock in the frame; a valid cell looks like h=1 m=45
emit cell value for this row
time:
h=1 m=1
